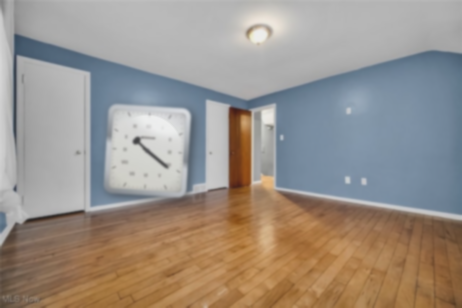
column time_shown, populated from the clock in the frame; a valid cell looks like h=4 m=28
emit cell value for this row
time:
h=10 m=21
